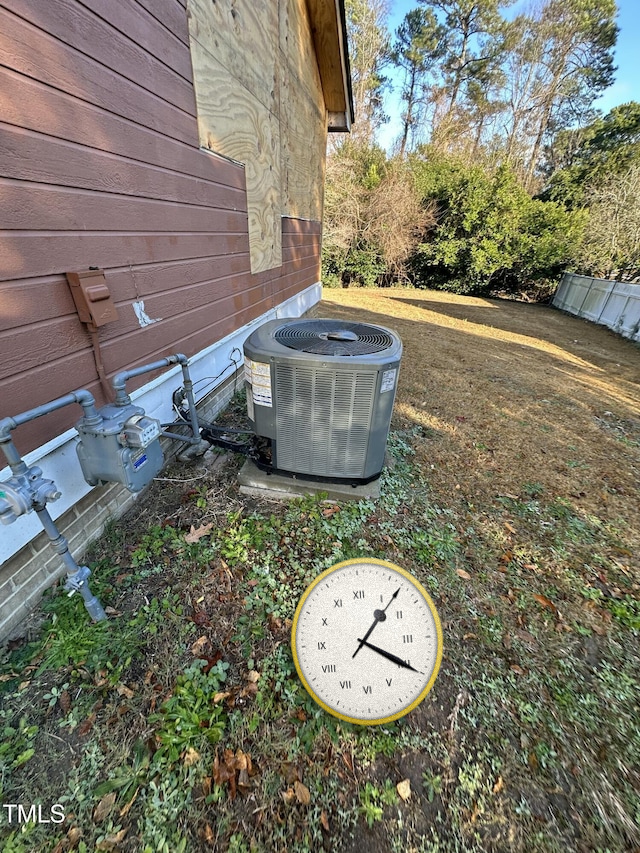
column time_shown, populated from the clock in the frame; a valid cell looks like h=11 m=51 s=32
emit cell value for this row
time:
h=1 m=20 s=7
